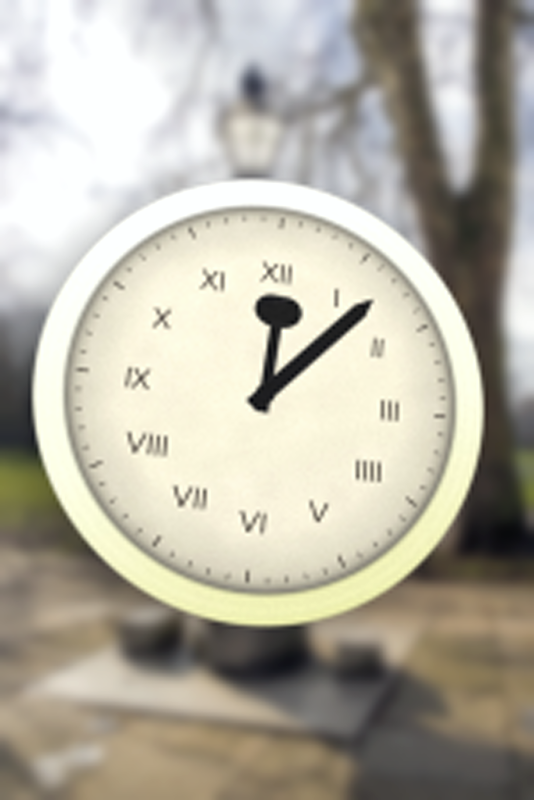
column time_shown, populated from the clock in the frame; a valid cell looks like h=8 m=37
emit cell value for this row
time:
h=12 m=7
